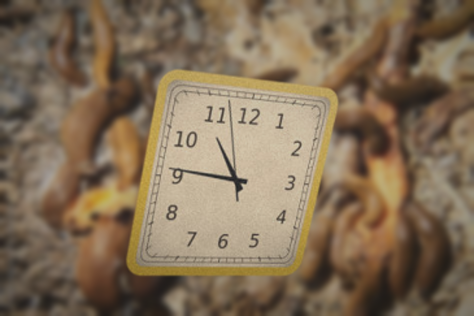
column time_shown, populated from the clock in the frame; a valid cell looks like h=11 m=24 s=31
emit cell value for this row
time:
h=10 m=45 s=57
